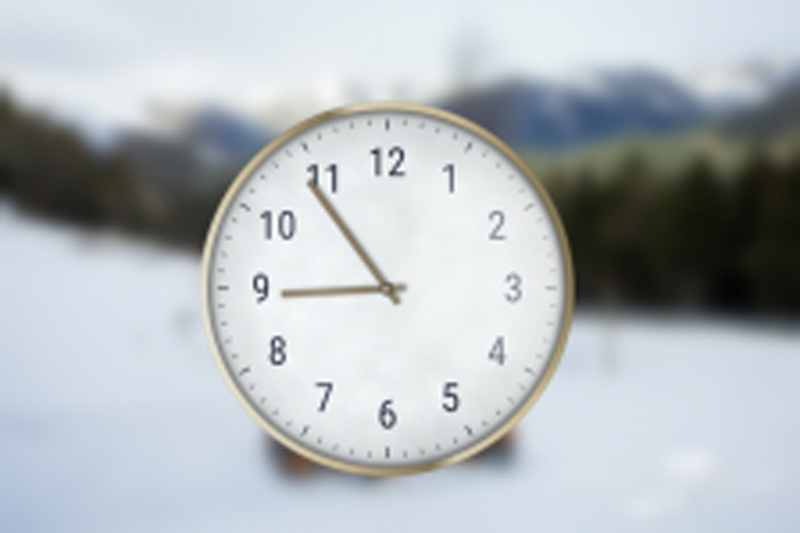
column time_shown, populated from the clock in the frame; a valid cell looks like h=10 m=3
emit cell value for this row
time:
h=8 m=54
